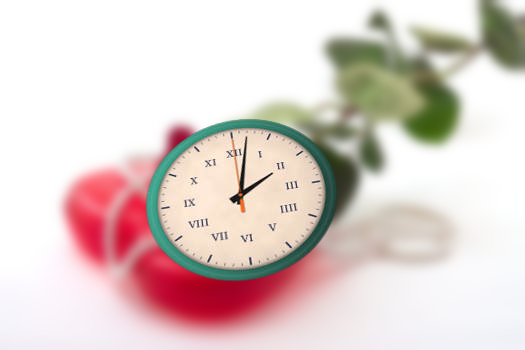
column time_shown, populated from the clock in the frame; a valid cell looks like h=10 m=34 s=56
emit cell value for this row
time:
h=2 m=2 s=0
